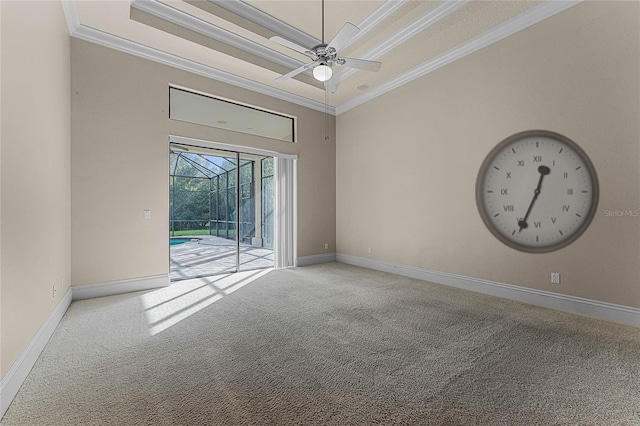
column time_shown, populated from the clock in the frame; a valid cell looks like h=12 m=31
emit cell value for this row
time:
h=12 m=34
